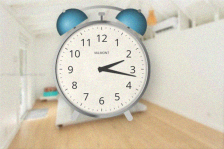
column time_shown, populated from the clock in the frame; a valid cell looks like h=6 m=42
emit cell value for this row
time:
h=2 m=17
